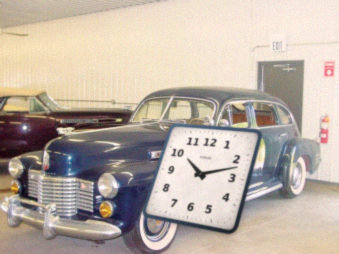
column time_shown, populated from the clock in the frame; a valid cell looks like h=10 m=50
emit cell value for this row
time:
h=10 m=12
